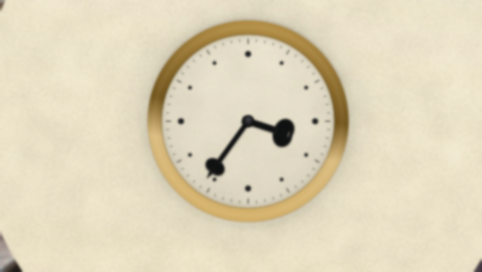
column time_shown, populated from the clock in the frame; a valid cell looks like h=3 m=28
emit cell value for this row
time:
h=3 m=36
